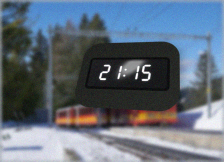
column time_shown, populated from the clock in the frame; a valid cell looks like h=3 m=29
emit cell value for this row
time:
h=21 m=15
